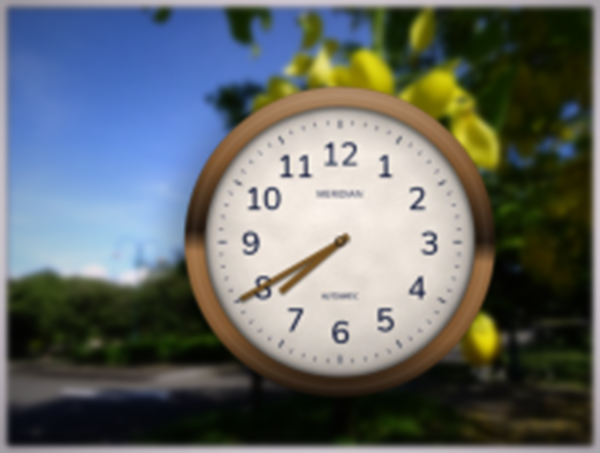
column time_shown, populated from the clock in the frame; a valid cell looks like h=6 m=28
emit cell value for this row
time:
h=7 m=40
